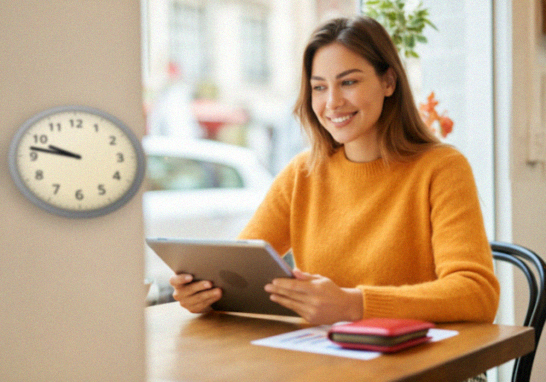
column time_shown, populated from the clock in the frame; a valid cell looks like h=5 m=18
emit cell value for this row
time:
h=9 m=47
